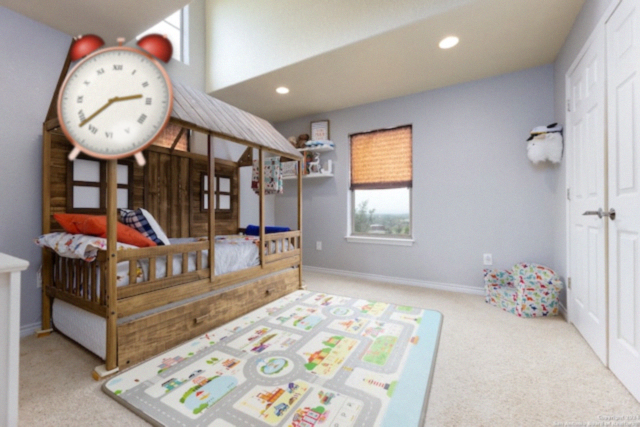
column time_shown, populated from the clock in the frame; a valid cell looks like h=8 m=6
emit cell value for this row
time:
h=2 m=38
